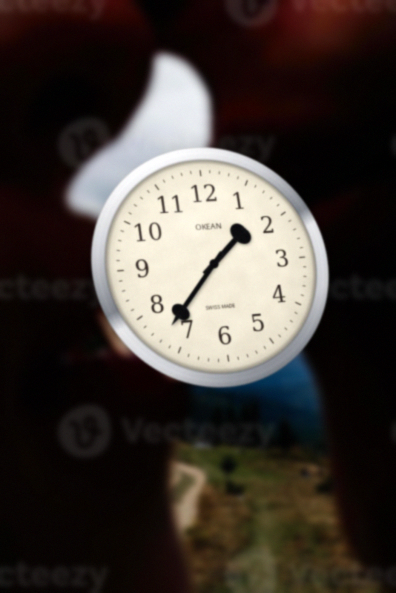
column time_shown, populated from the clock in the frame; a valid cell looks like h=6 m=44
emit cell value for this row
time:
h=1 m=37
